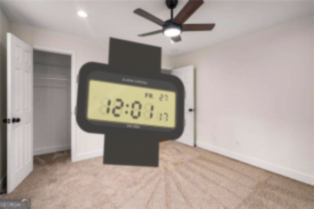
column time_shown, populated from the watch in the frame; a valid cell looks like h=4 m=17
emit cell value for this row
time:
h=12 m=1
